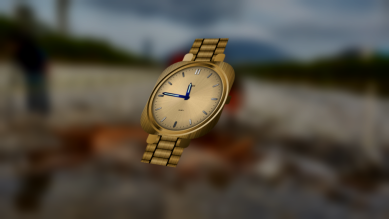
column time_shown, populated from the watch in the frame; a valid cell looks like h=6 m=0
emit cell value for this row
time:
h=11 m=46
